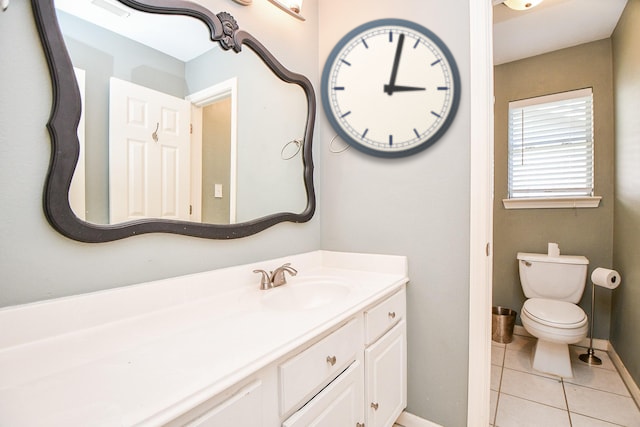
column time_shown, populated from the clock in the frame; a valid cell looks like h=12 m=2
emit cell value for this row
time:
h=3 m=2
